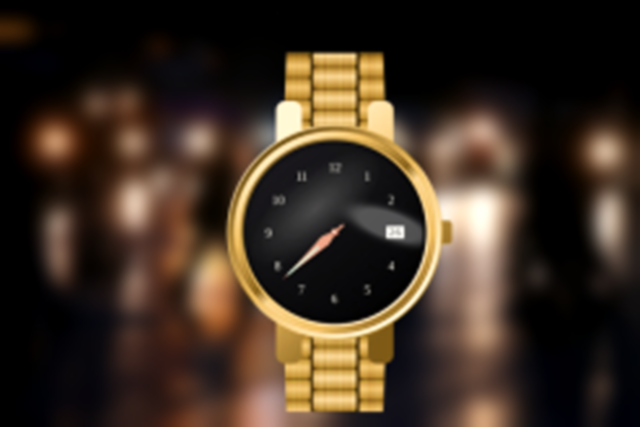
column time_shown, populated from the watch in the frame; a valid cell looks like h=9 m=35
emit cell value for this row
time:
h=7 m=38
